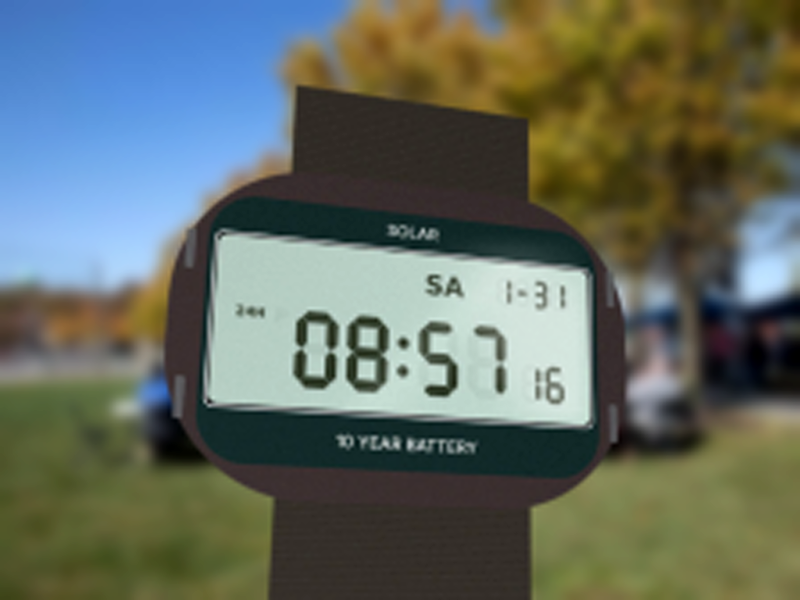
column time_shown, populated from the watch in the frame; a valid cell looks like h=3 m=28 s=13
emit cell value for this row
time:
h=8 m=57 s=16
